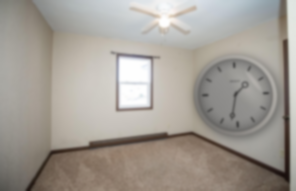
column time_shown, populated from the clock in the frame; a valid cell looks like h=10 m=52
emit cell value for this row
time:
h=1 m=32
